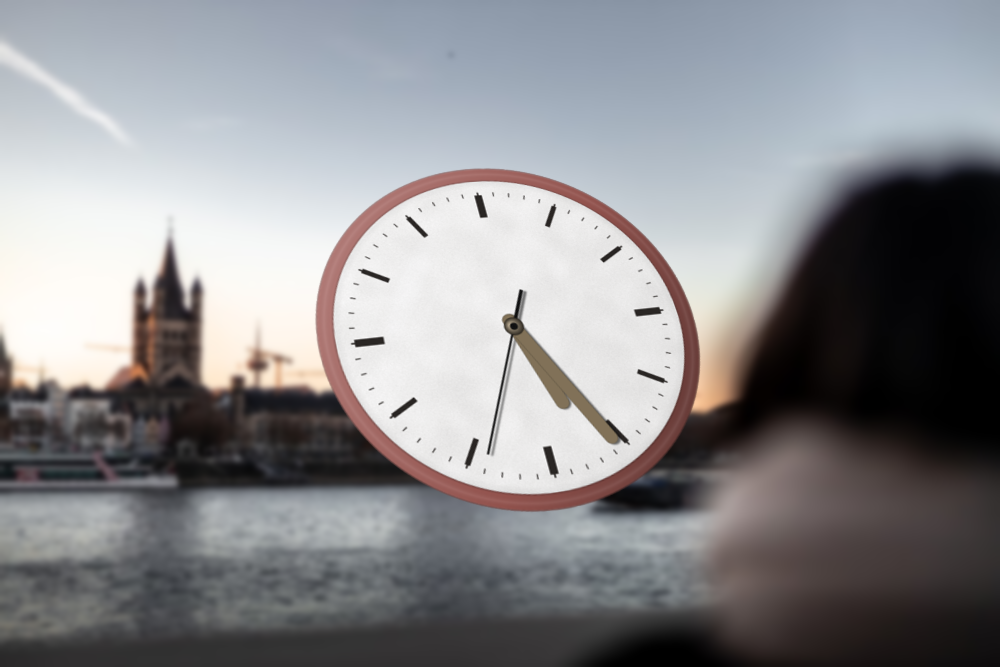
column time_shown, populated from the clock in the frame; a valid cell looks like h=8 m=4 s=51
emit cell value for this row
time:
h=5 m=25 s=34
